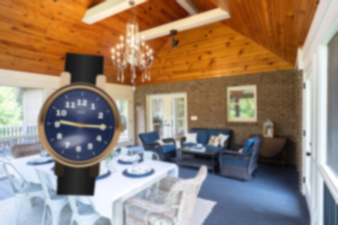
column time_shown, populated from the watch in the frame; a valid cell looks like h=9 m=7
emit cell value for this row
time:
h=9 m=15
